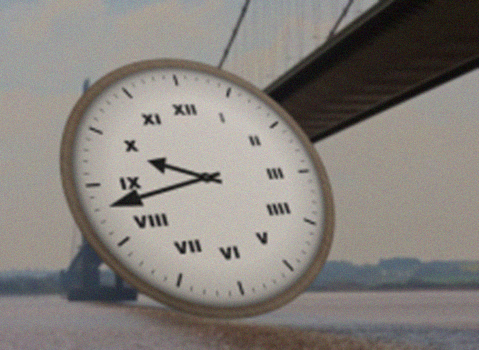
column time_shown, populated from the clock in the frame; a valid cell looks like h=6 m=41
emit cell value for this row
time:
h=9 m=43
